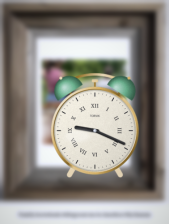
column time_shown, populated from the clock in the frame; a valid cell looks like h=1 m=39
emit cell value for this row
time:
h=9 m=19
